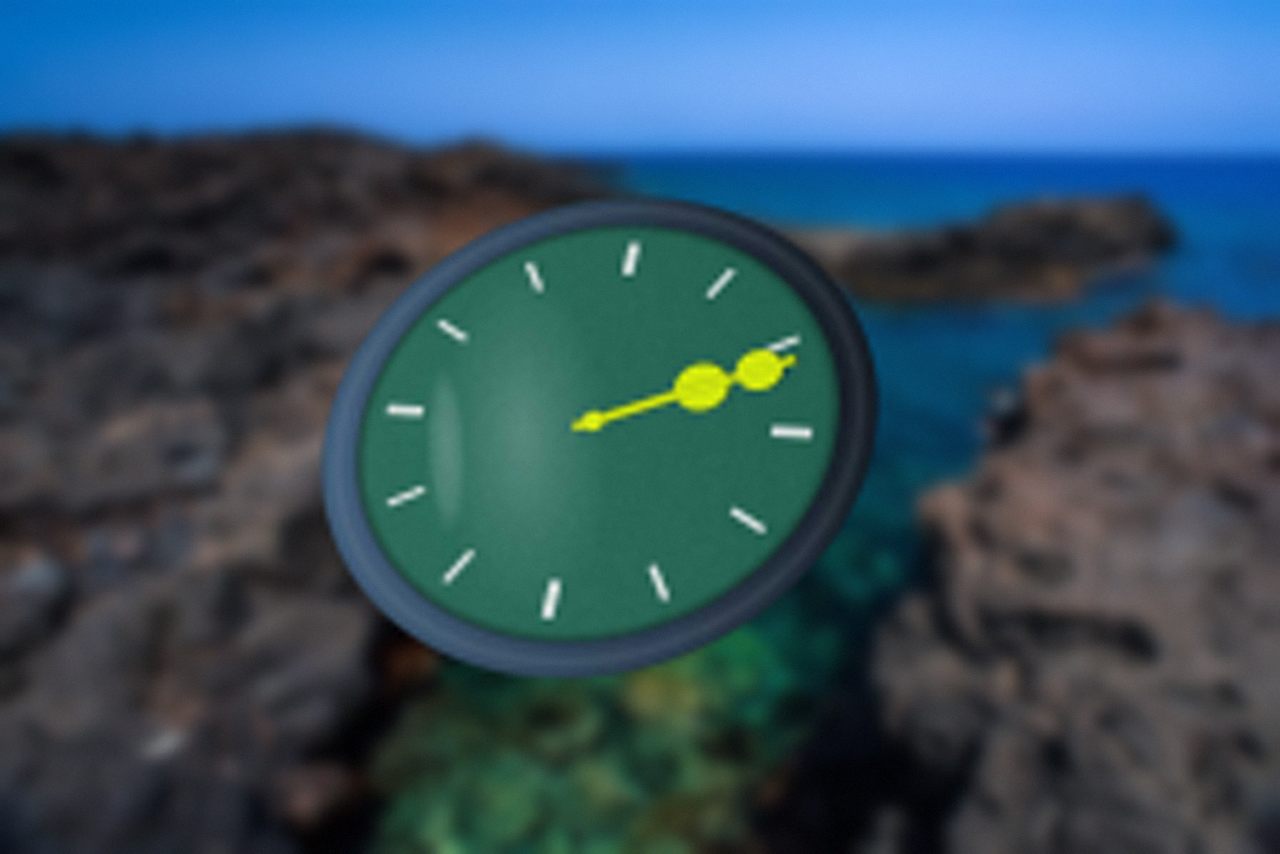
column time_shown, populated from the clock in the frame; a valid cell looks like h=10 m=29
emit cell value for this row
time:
h=2 m=11
